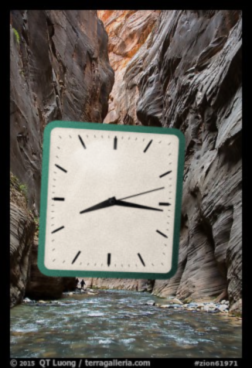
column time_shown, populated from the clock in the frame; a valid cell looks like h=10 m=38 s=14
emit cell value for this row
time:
h=8 m=16 s=12
